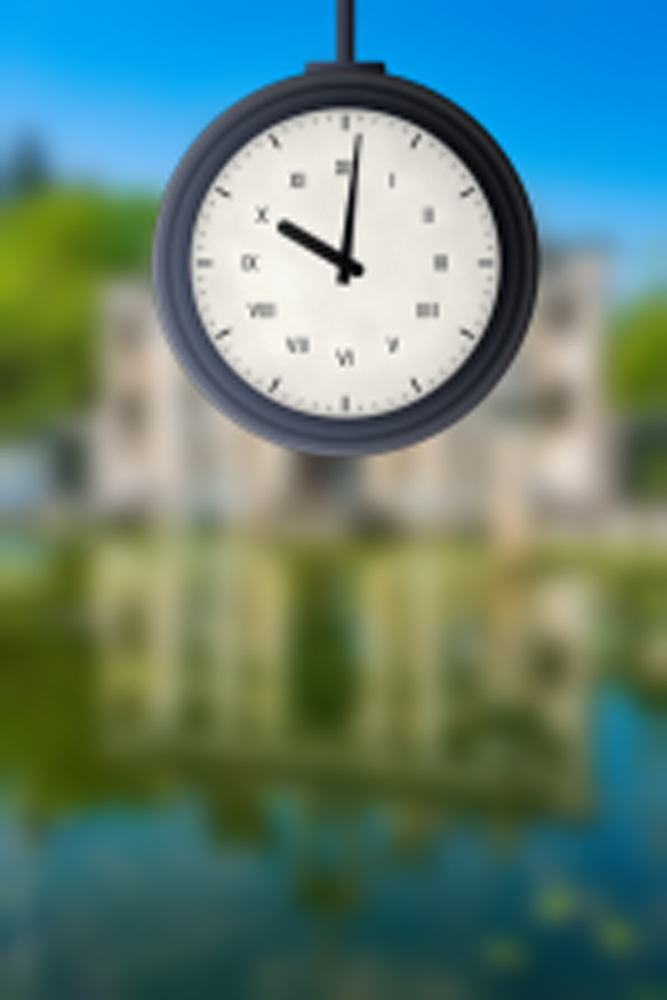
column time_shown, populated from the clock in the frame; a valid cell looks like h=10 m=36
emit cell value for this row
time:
h=10 m=1
